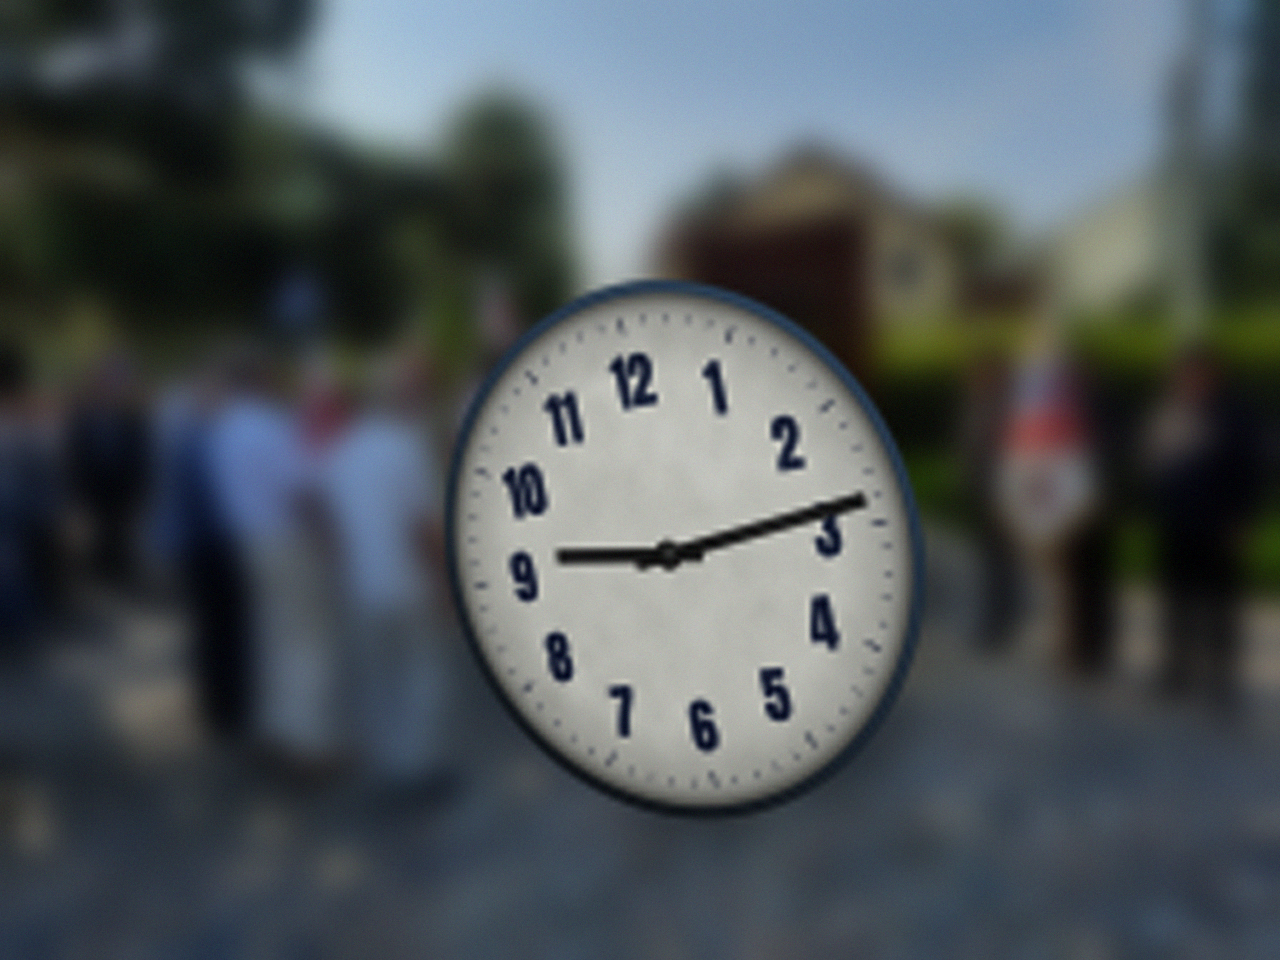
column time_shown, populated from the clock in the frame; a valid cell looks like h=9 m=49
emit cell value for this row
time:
h=9 m=14
